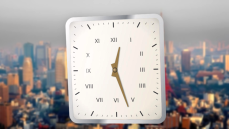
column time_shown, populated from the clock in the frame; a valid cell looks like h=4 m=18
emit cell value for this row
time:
h=12 m=27
